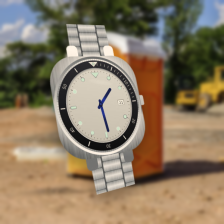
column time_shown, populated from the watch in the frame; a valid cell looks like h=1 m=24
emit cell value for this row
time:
h=1 m=29
